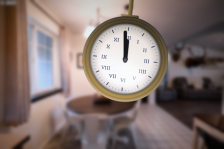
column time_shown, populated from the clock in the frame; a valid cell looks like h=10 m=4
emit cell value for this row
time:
h=11 m=59
